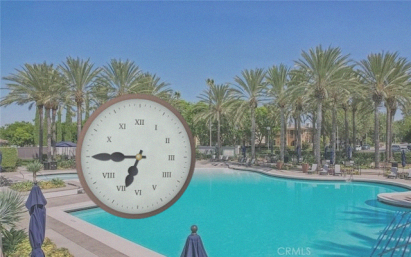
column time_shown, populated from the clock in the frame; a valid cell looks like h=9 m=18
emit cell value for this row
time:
h=6 m=45
